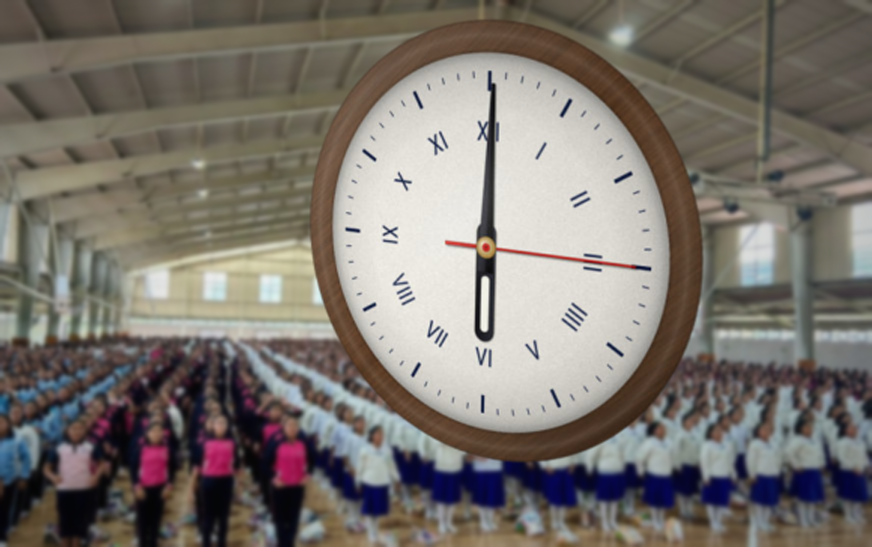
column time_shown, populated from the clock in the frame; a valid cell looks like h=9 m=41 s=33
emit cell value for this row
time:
h=6 m=0 s=15
